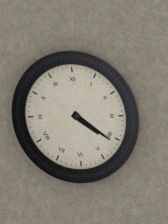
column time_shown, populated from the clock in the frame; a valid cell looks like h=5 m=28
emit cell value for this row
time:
h=4 m=21
